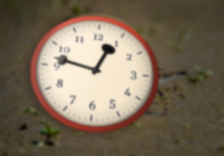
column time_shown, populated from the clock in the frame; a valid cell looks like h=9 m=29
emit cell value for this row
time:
h=12 m=47
